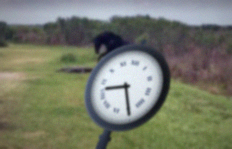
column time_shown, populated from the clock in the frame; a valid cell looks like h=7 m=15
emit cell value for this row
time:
h=8 m=25
